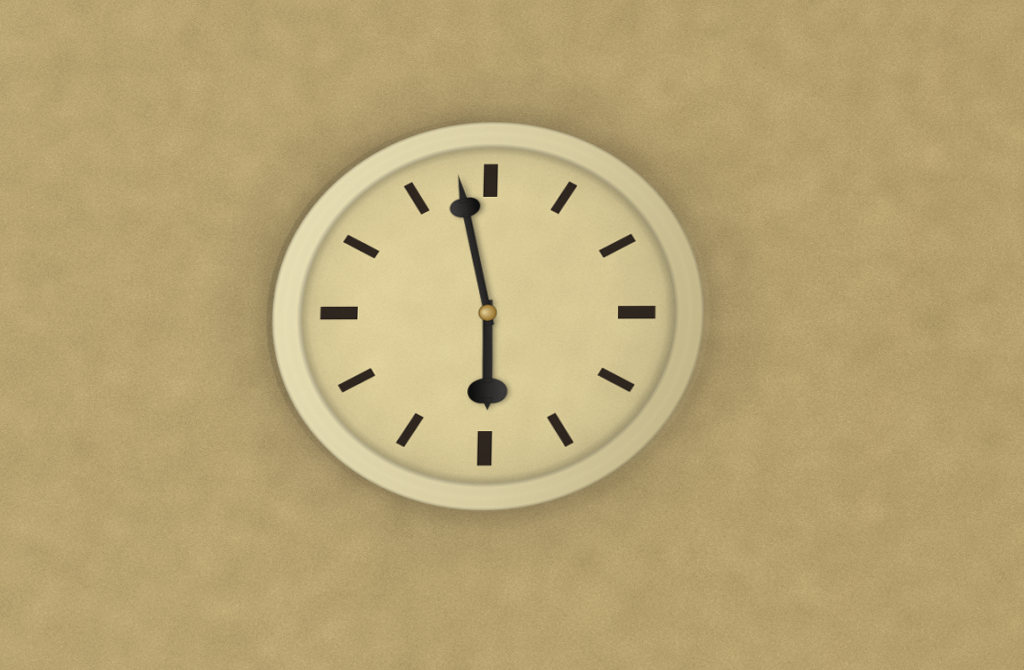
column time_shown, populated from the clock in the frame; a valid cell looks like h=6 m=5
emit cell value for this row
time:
h=5 m=58
